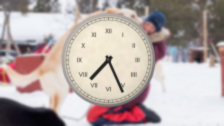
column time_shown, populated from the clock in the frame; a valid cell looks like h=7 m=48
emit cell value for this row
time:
h=7 m=26
